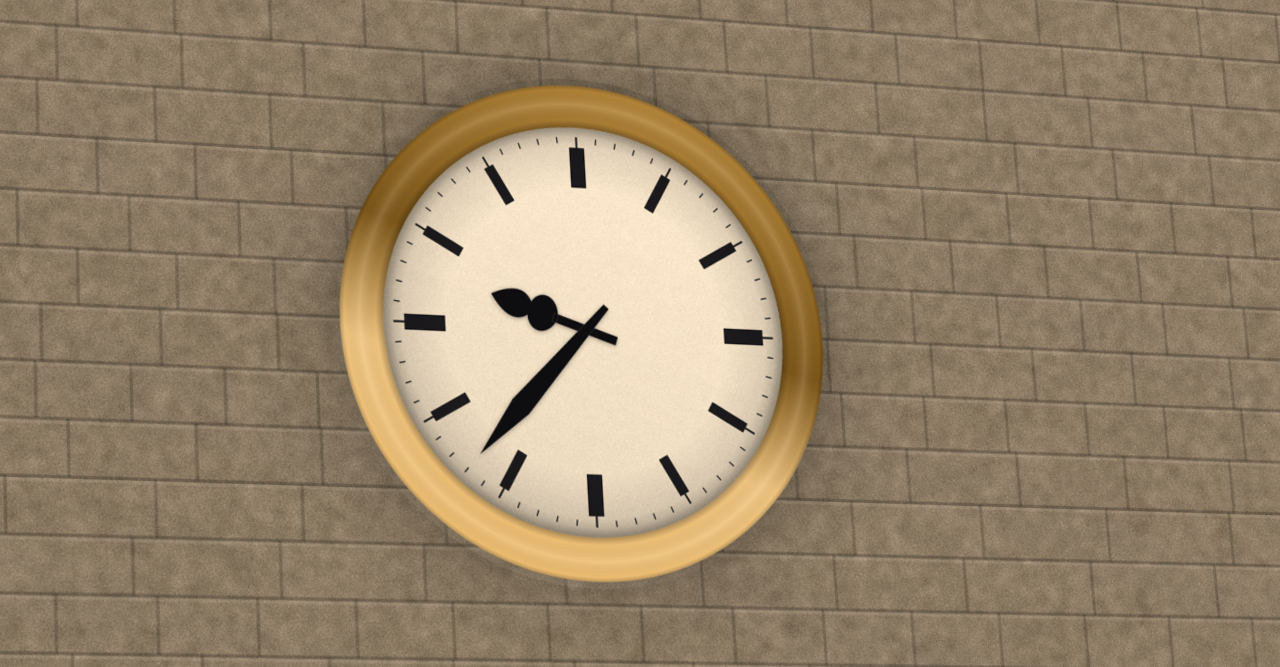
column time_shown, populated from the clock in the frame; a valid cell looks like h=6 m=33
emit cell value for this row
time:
h=9 m=37
